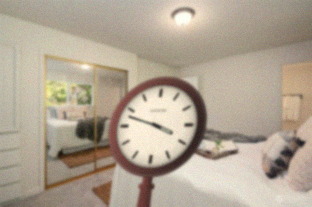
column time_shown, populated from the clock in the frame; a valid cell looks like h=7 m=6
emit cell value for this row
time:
h=3 m=48
